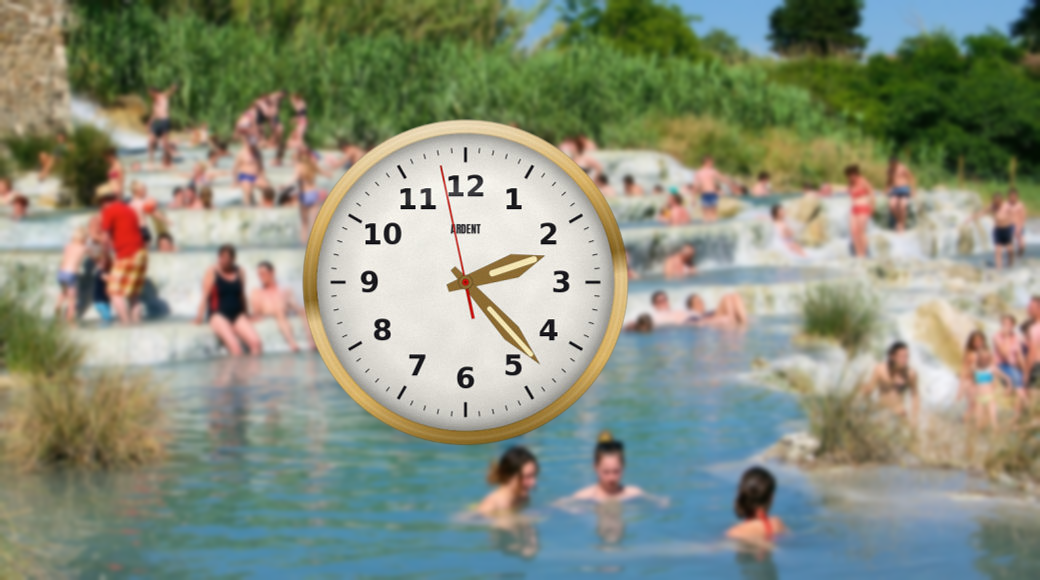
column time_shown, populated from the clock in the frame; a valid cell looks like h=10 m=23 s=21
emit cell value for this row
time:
h=2 m=22 s=58
